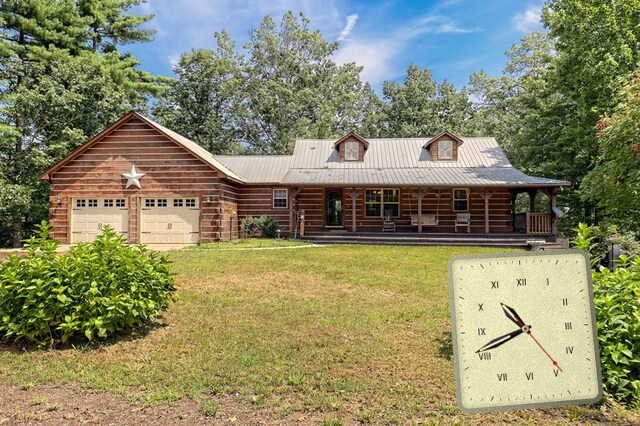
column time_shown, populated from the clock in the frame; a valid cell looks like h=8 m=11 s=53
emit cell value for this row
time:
h=10 m=41 s=24
